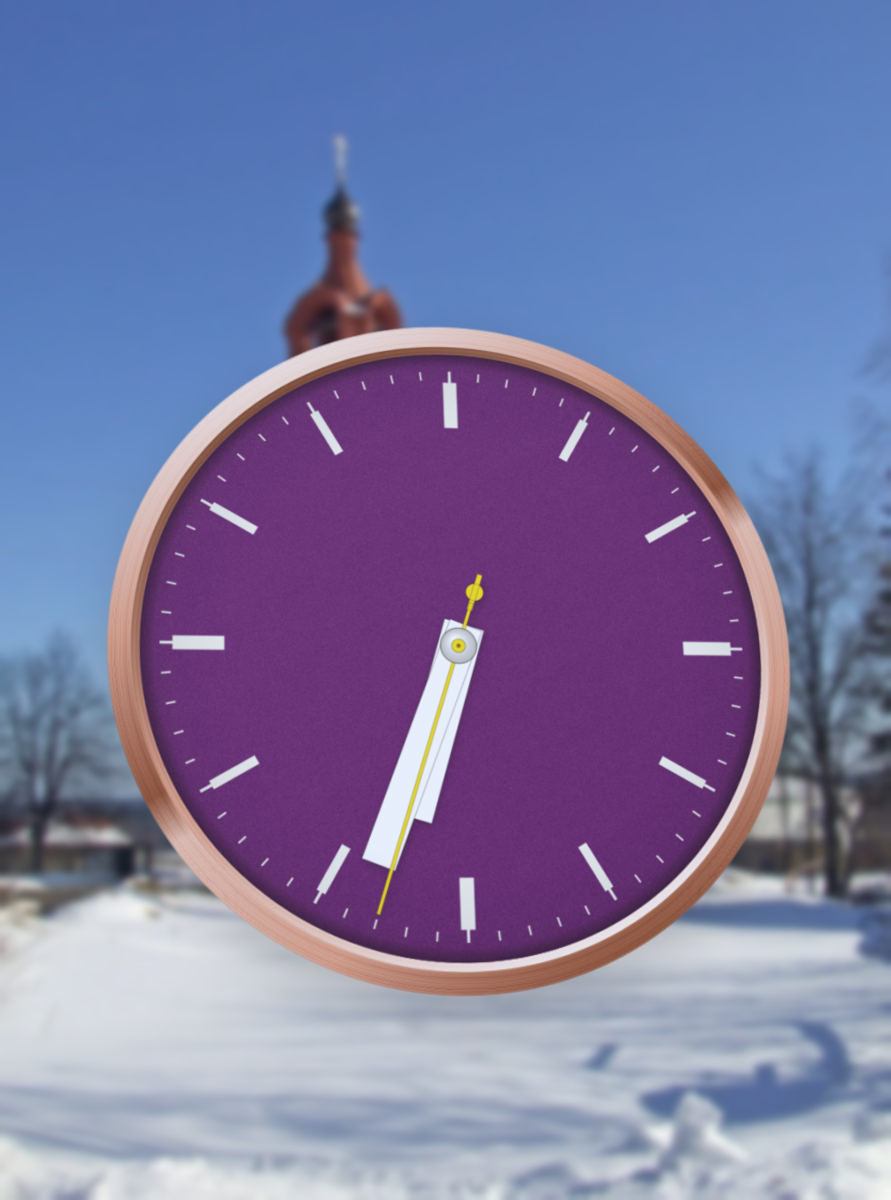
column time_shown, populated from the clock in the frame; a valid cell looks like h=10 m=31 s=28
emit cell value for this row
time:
h=6 m=33 s=33
